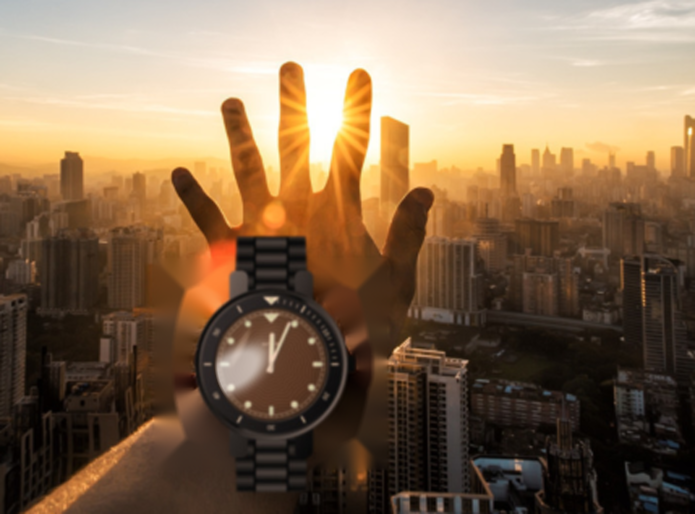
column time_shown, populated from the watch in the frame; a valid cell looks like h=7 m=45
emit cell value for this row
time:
h=12 m=4
